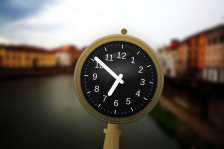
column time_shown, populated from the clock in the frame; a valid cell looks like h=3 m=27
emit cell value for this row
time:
h=6 m=51
